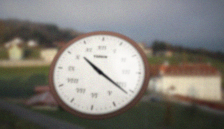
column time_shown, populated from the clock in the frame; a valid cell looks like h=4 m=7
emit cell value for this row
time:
h=10 m=21
